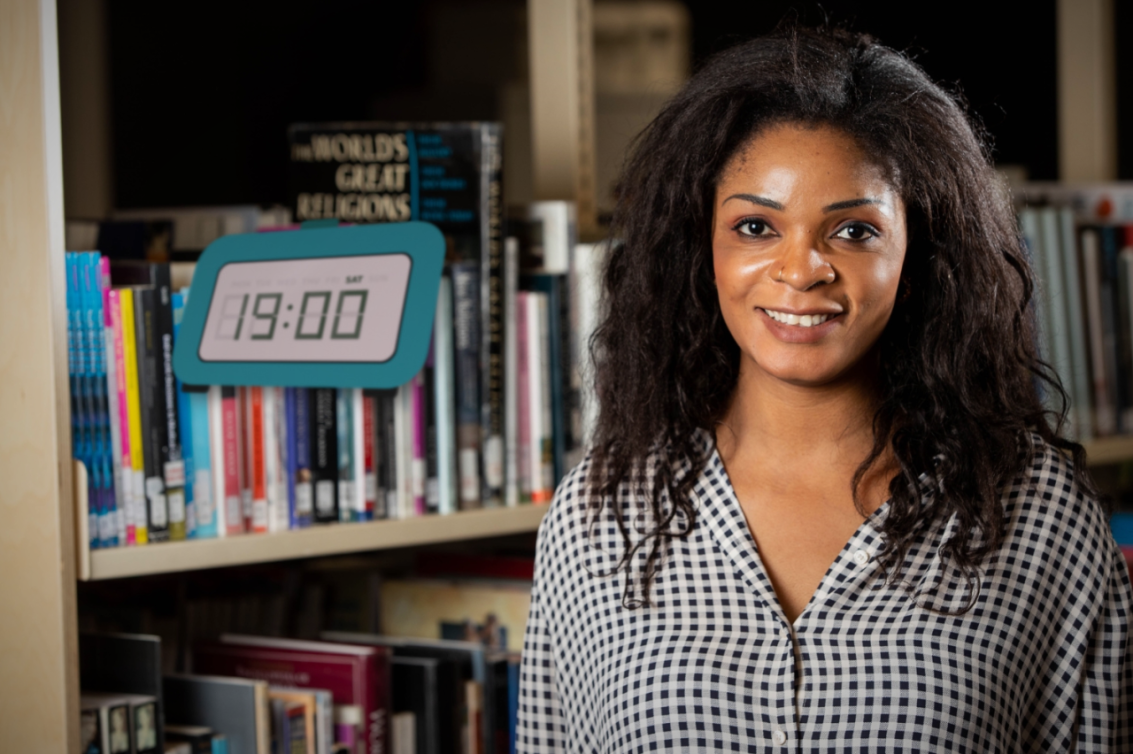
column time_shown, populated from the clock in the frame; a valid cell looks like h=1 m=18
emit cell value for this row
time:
h=19 m=0
